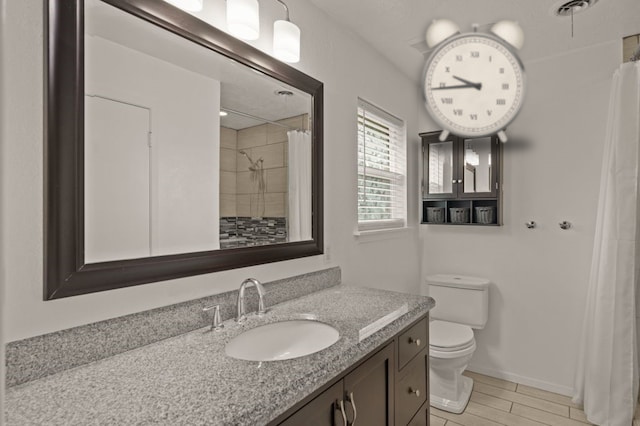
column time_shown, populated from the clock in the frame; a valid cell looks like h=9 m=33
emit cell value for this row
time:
h=9 m=44
